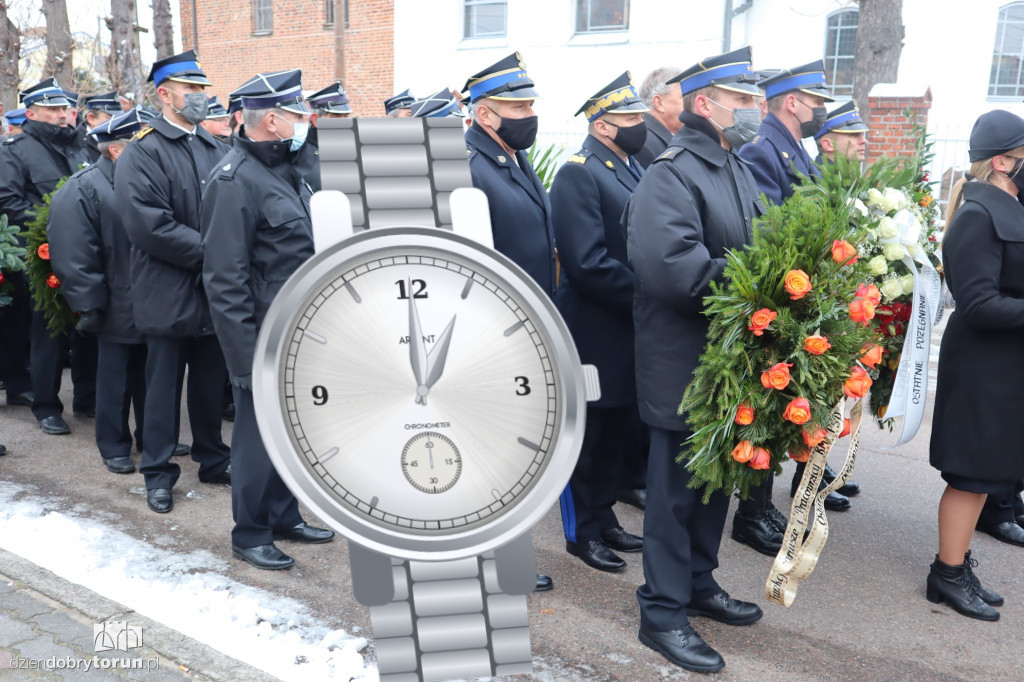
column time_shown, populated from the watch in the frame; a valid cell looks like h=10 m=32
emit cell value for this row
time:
h=1 m=0
